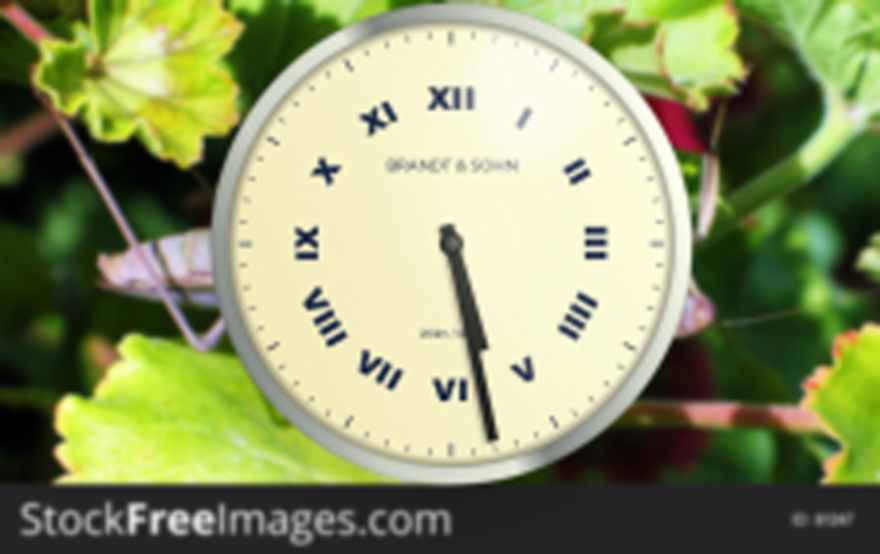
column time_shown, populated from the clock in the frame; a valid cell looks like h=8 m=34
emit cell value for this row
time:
h=5 m=28
